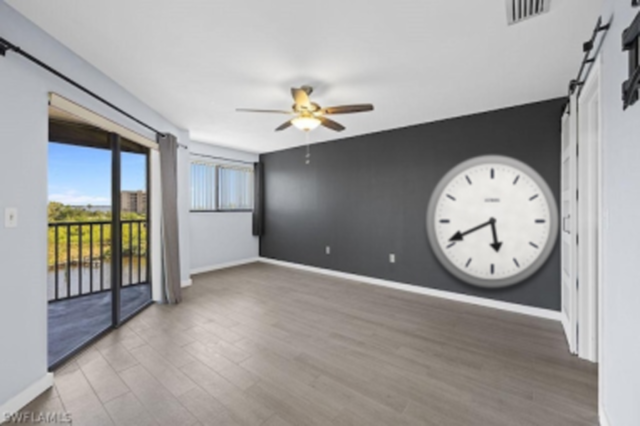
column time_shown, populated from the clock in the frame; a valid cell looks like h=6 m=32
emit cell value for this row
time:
h=5 m=41
